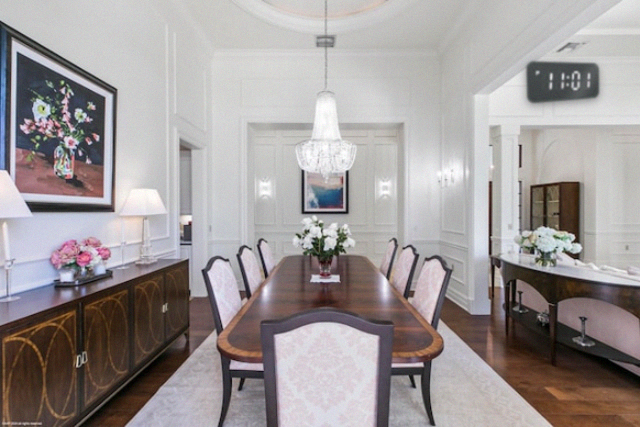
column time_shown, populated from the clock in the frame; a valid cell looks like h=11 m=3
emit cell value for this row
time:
h=11 m=1
